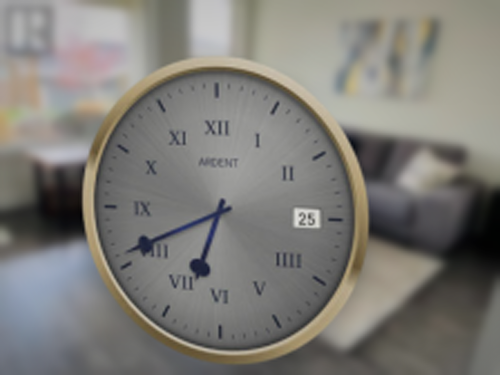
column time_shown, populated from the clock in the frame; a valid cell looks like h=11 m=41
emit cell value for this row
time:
h=6 m=41
